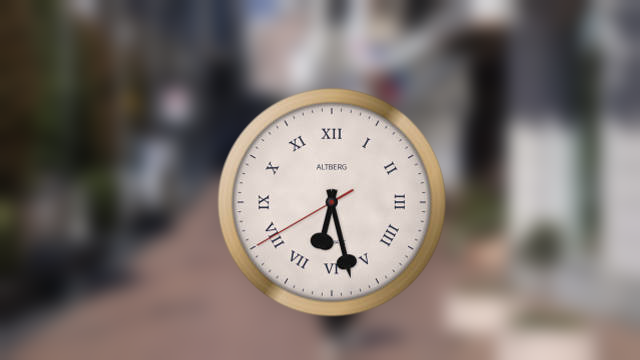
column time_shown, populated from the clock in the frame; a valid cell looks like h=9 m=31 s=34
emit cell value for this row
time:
h=6 m=27 s=40
